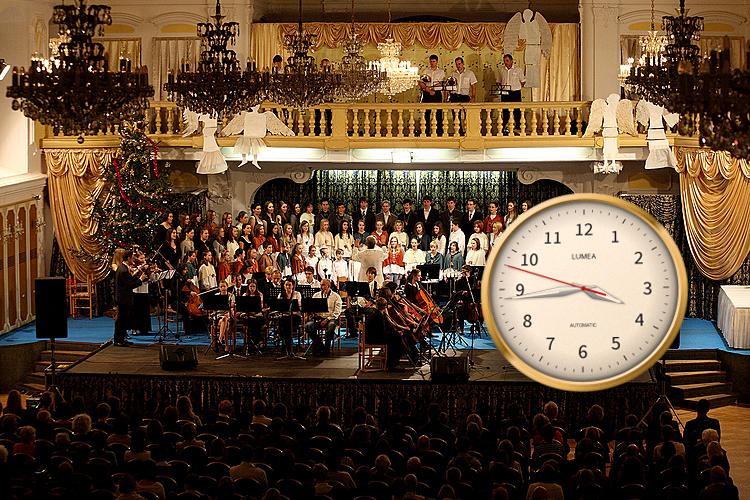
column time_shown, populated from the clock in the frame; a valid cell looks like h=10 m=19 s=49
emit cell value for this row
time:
h=3 m=43 s=48
